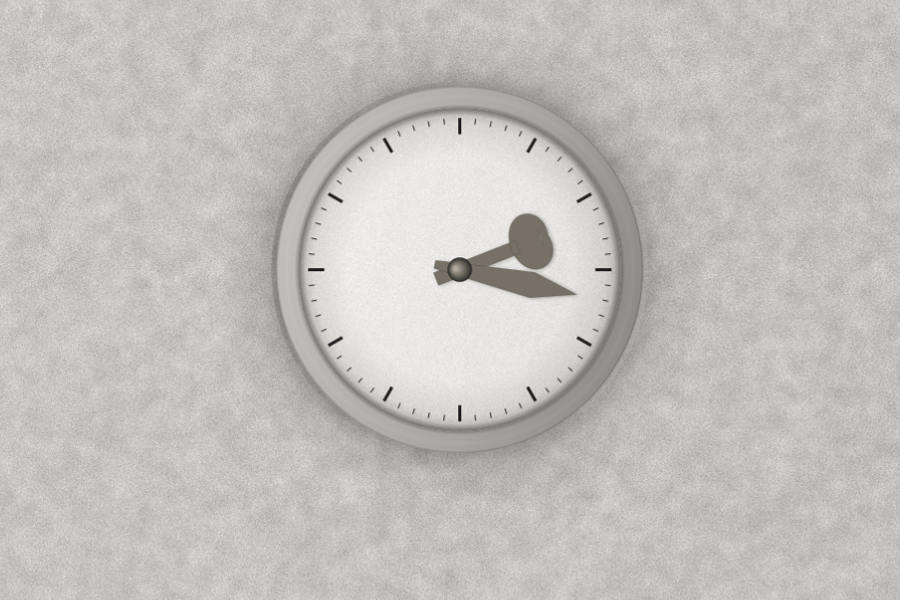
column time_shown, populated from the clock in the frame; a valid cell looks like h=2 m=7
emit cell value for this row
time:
h=2 m=17
